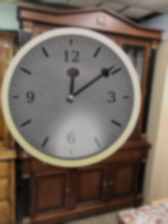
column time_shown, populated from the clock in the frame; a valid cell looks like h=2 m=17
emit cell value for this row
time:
h=12 m=9
